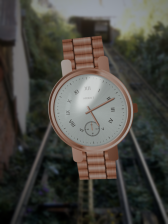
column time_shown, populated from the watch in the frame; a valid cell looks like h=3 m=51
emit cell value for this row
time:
h=5 m=11
